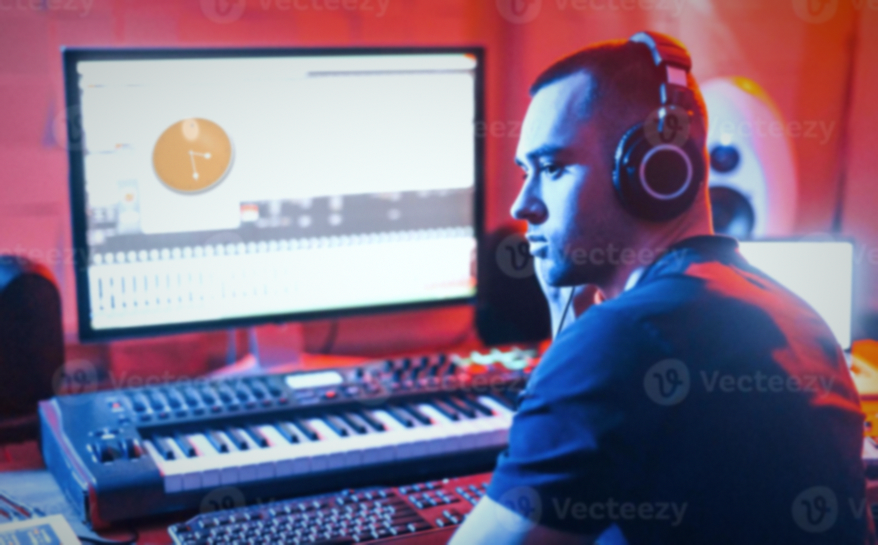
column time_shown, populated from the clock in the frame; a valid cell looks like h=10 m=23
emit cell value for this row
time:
h=3 m=28
